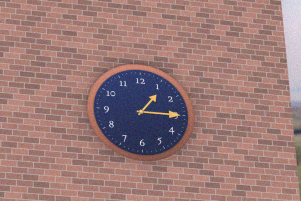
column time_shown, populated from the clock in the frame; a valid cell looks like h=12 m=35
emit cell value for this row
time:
h=1 m=15
